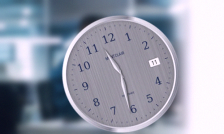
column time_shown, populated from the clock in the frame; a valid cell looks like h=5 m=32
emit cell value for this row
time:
h=11 m=31
